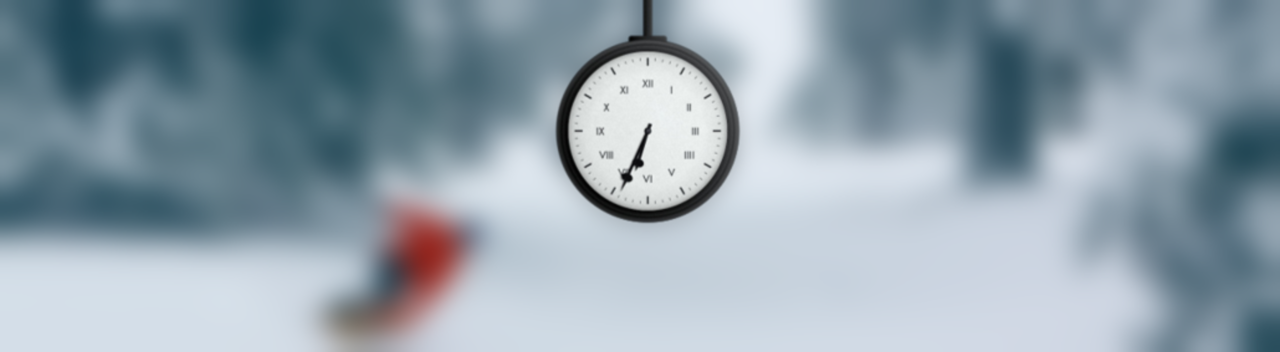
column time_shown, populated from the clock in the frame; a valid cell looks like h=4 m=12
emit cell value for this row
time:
h=6 m=34
